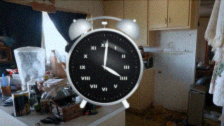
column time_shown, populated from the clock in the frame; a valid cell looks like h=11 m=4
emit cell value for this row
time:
h=4 m=1
